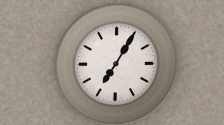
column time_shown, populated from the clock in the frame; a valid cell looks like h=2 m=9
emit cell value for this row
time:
h=7 m=5
